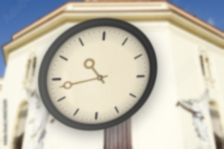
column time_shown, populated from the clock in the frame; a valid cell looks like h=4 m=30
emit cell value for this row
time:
h=10 m=43
